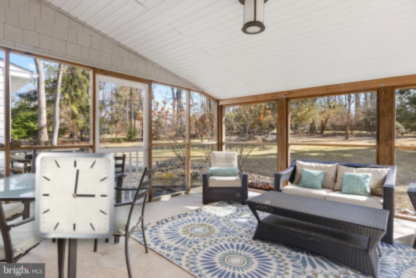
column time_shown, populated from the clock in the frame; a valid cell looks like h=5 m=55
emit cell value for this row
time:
h=3 m=1
